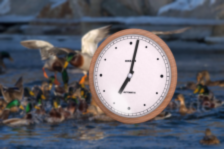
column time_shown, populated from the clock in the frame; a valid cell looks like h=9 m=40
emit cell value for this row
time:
h=7 m=2
